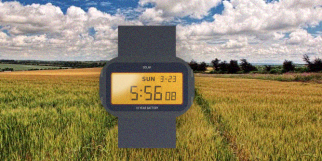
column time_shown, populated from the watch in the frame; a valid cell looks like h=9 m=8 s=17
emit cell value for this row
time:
h=5 m=56 s=8
